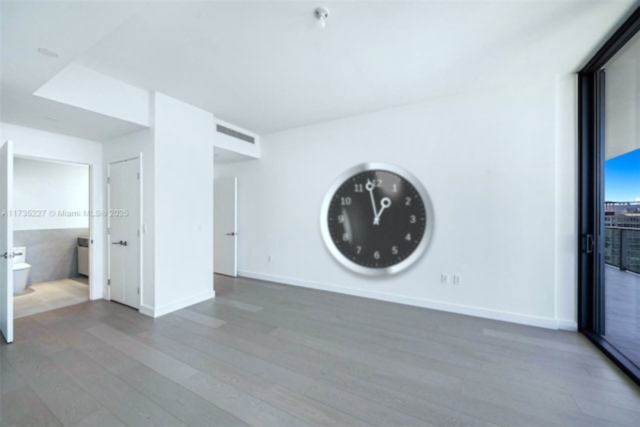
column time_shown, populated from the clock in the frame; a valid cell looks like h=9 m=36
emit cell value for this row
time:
h=12 m=58
